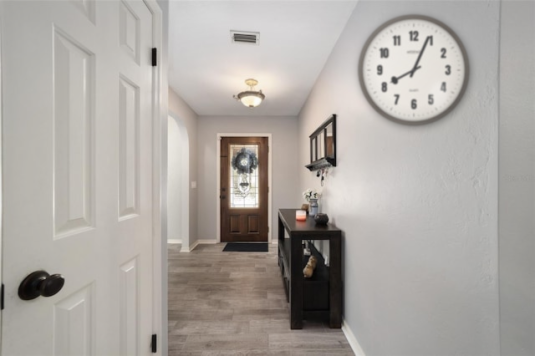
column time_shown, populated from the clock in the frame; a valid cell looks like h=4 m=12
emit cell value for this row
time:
h=8 m=4
